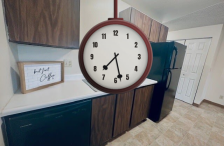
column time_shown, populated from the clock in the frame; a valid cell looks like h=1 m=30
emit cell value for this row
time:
h=7 m=28
